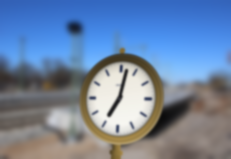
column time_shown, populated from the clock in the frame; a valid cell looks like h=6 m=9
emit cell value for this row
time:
h=7 m=2
